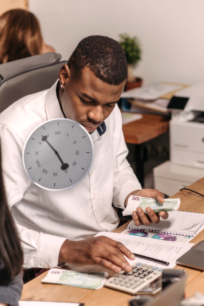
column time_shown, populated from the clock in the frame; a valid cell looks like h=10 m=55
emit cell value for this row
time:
h=4 m=53
